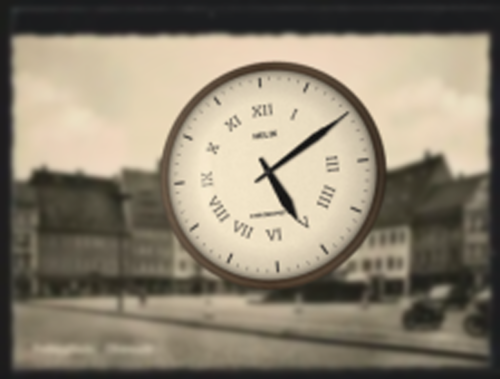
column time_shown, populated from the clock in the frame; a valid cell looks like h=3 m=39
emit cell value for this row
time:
h=5 m=10
